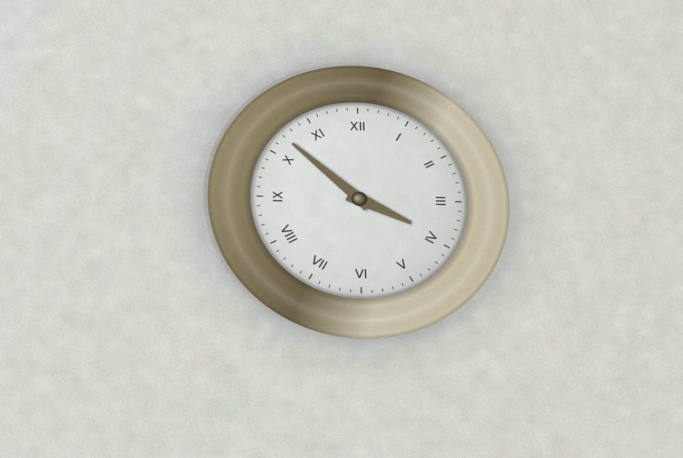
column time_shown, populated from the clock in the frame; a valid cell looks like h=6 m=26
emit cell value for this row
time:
h=3 m=52
